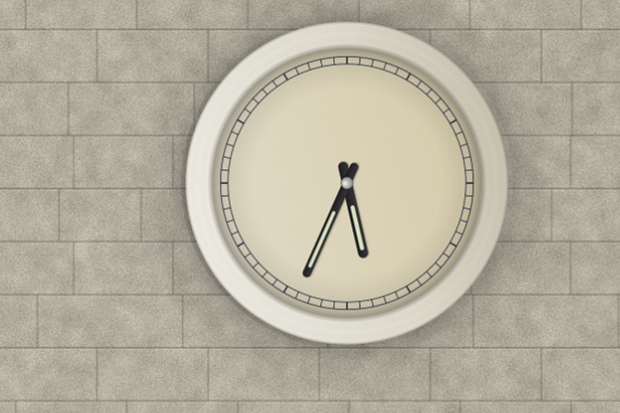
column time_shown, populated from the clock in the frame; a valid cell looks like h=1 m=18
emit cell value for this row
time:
h=5 m=34
